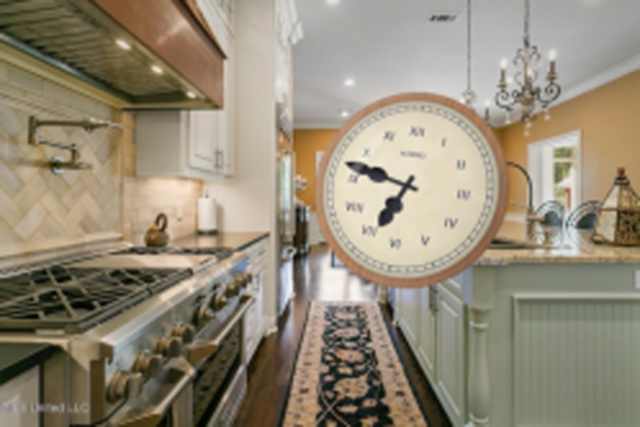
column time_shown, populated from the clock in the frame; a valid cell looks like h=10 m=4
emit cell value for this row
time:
h=6 m=47
